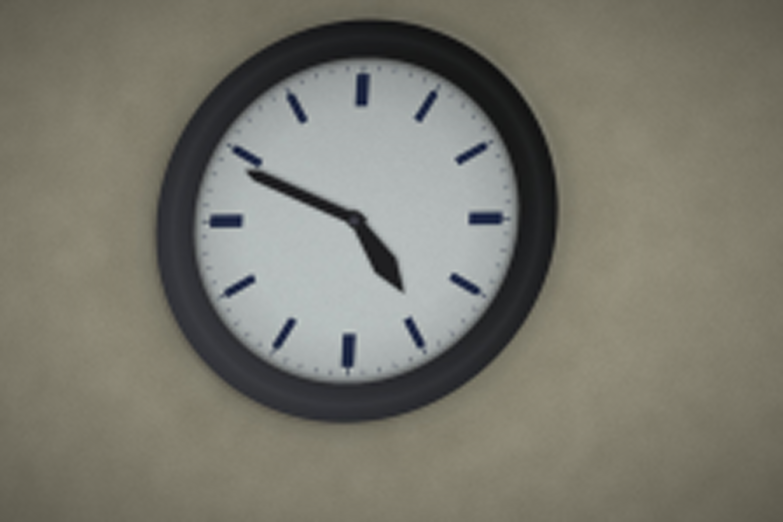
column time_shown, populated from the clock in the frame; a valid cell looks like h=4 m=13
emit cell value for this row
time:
h=4 m=49
